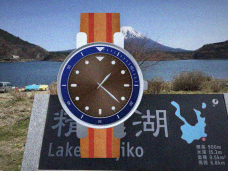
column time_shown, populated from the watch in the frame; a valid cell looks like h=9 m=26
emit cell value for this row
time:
h=1 m=22
